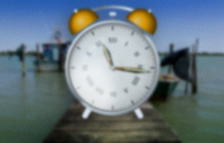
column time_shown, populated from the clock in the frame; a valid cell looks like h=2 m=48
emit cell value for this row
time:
h=11 m=16
